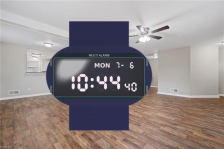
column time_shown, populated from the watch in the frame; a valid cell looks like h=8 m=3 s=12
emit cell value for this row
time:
h=10 m=44 s=40
